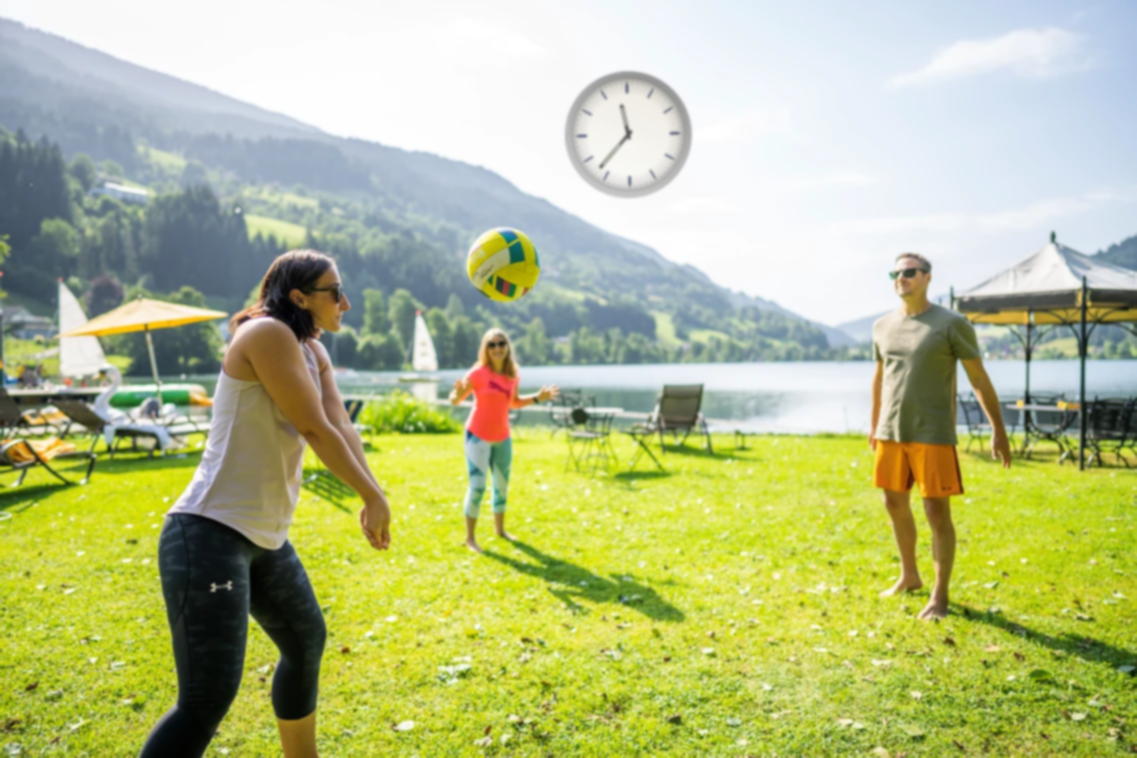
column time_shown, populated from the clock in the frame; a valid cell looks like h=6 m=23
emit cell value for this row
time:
h=11 m=37
